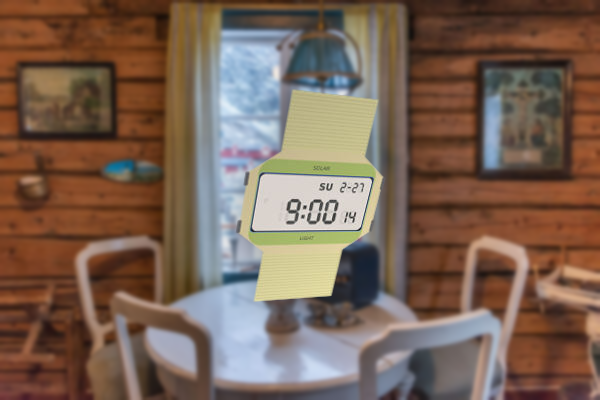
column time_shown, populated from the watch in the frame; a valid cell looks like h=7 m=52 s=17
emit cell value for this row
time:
h=9 m=0 s=14
